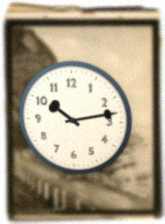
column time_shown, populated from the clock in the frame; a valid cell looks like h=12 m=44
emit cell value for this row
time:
h=10 m=13
